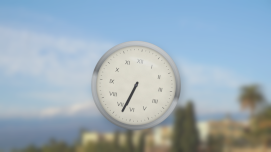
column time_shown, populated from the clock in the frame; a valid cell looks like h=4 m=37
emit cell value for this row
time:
h=6 m=33
